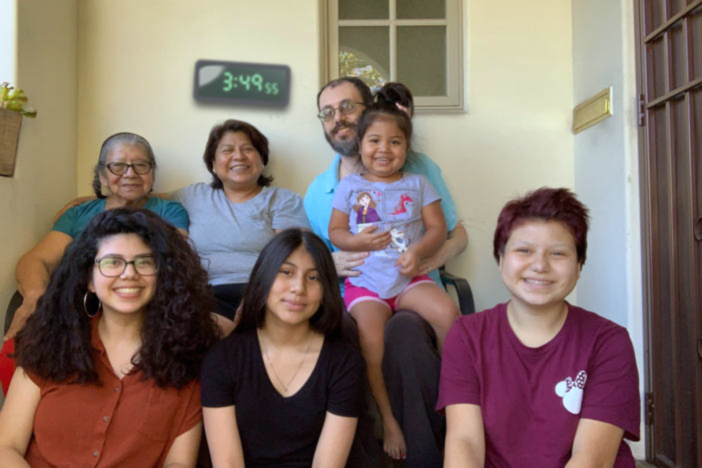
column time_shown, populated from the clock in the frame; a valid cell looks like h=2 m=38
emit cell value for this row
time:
h=3 m=49
